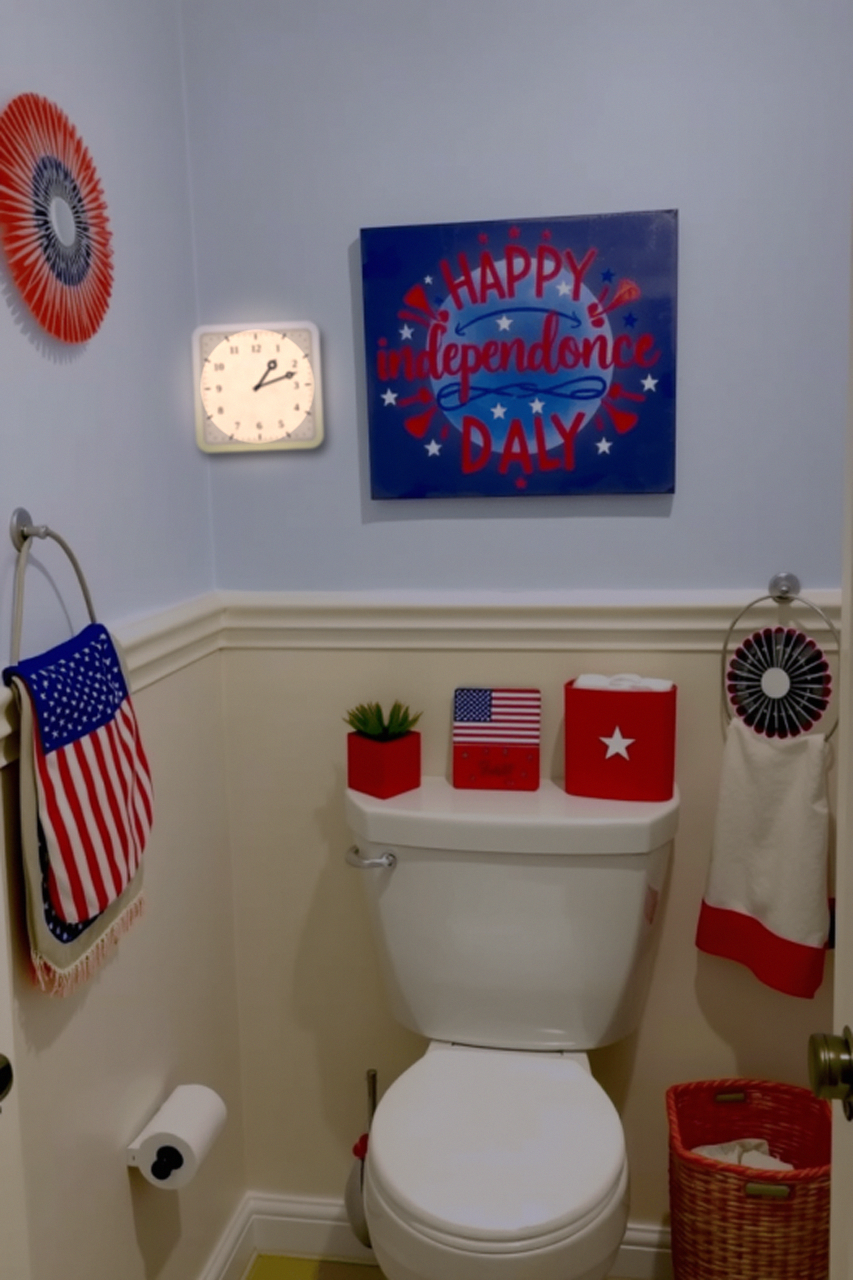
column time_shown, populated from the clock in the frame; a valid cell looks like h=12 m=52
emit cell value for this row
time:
h=1 m=12
